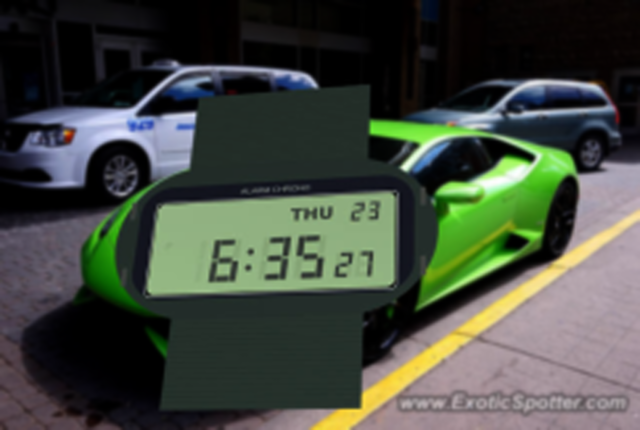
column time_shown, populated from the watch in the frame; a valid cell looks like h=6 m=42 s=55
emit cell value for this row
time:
h=6 m=35 s=27
